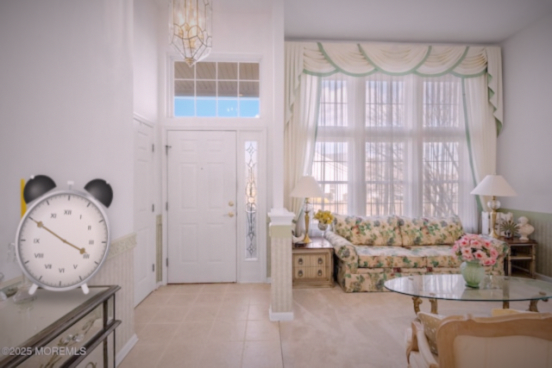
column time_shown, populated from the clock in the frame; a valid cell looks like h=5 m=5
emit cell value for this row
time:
h=3 m=50
